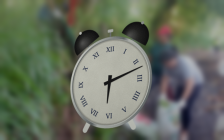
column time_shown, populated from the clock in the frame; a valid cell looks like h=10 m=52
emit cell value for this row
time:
h=6 m=12
